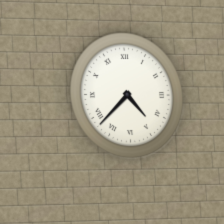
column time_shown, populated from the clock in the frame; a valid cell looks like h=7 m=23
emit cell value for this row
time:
h=4 m=38
